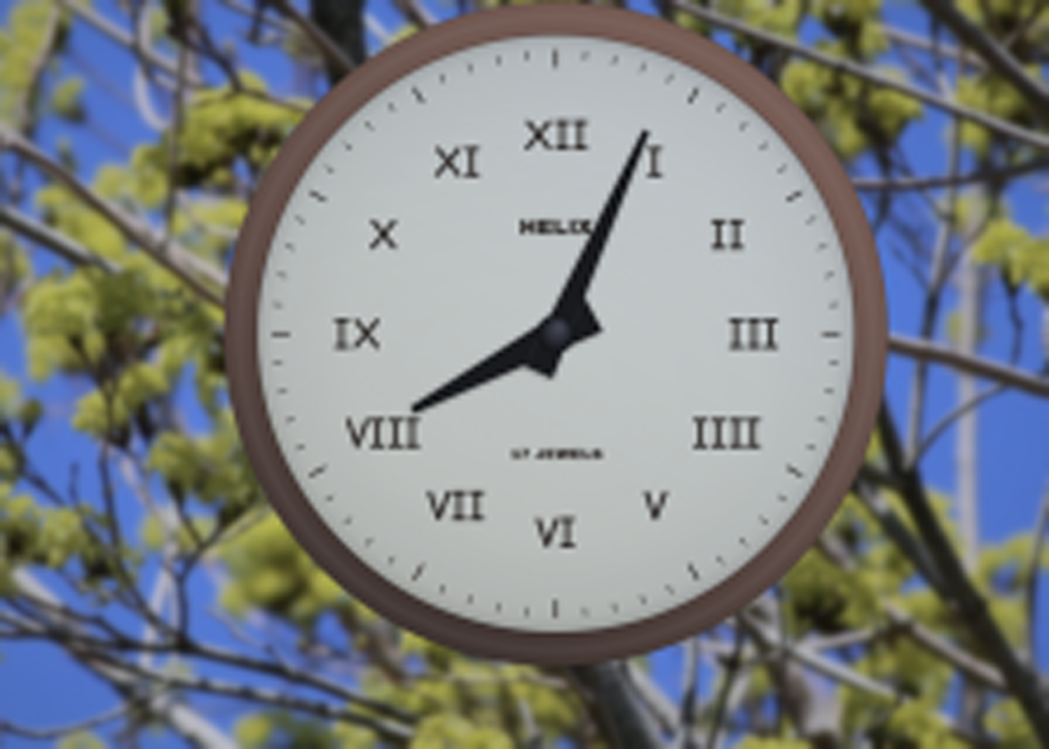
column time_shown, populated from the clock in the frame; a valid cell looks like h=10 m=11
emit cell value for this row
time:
h=8 m=4
